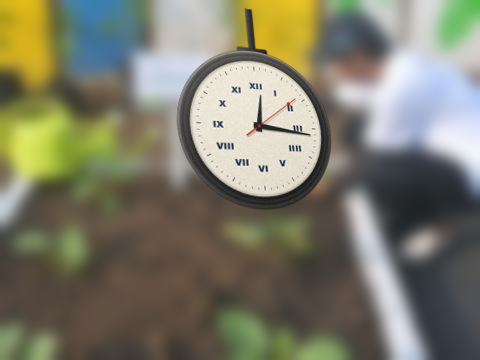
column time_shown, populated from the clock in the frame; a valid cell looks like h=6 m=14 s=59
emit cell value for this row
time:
h=12 m=16 s=9
